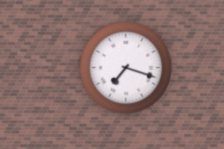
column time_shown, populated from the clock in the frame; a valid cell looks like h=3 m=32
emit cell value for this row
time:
h=7 m=18
